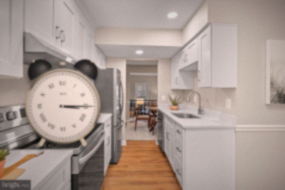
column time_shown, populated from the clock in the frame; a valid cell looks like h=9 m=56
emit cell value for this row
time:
h=3 m=15
